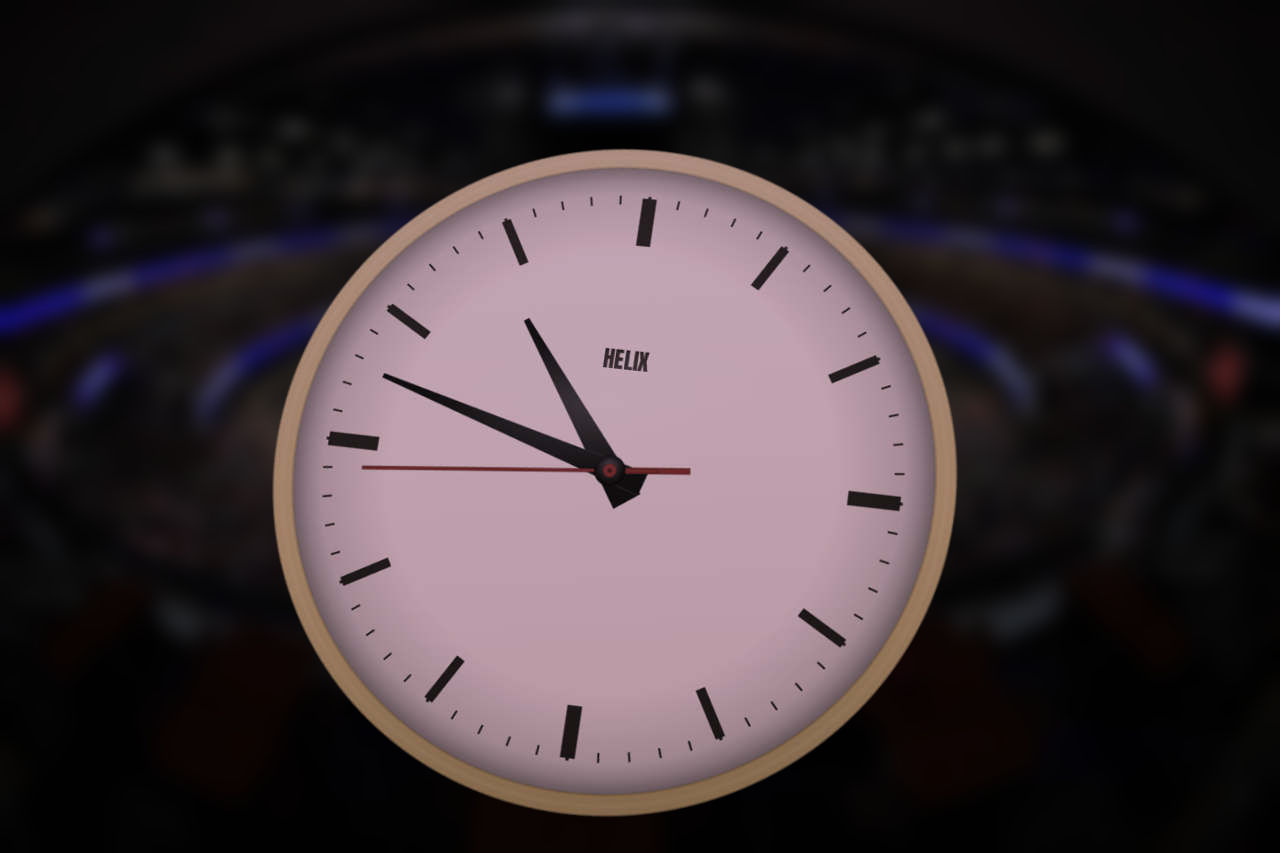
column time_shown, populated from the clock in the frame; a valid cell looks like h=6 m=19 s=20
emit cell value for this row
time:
h=10 m=47 s=44
